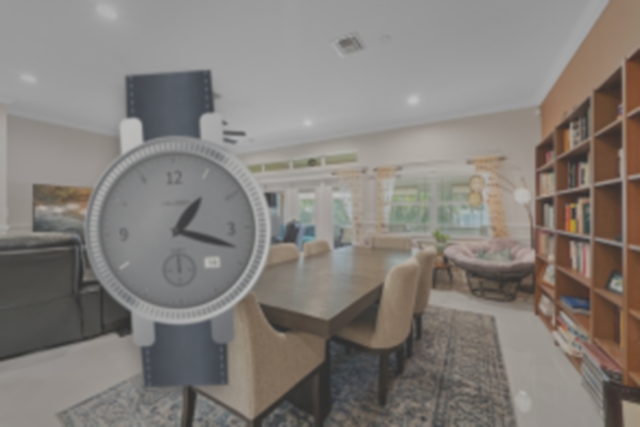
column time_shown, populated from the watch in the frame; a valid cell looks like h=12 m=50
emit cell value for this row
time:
h=1 m=18
